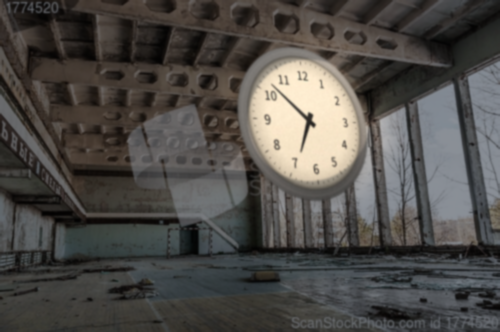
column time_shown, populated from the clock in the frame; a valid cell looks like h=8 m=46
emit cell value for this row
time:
h=6 m=52
